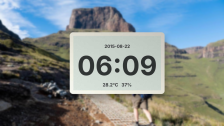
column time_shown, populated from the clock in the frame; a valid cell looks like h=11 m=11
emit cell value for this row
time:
h=6 m=9
